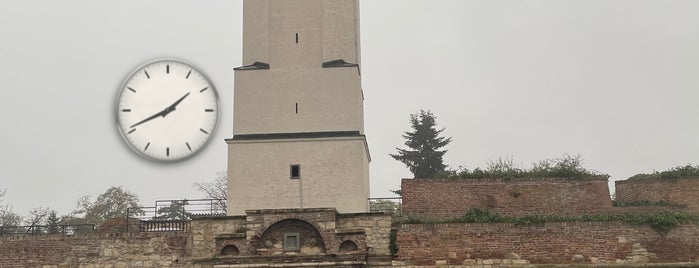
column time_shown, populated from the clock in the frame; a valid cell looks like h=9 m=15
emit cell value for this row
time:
h=1 m=41
